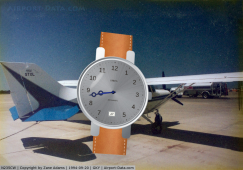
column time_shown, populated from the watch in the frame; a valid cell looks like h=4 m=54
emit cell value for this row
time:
h=8 m=43
